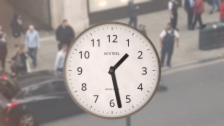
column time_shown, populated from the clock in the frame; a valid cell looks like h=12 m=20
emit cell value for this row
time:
h=1 m=28
